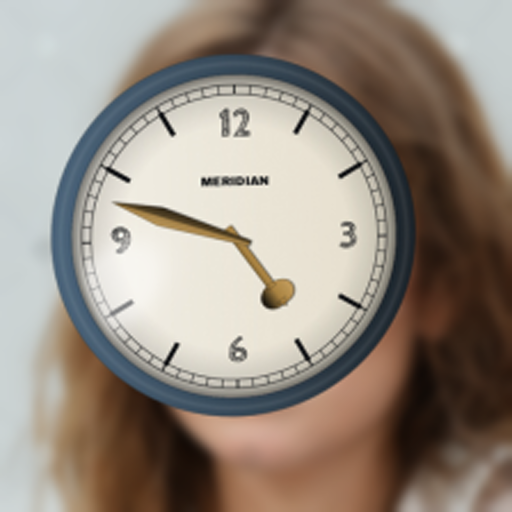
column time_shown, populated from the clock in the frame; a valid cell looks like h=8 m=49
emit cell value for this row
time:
h=4 m=48
